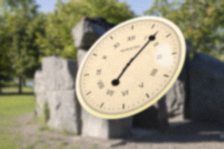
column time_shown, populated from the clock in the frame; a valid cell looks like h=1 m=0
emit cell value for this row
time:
h=7 m=7
